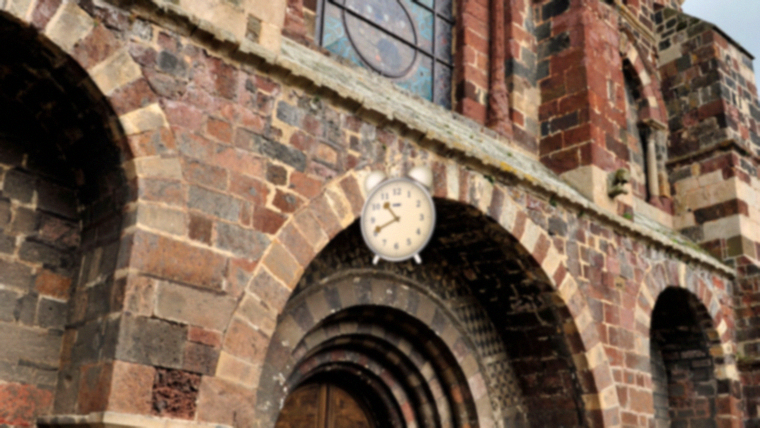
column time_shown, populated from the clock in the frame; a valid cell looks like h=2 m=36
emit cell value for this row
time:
h=10 m=41
